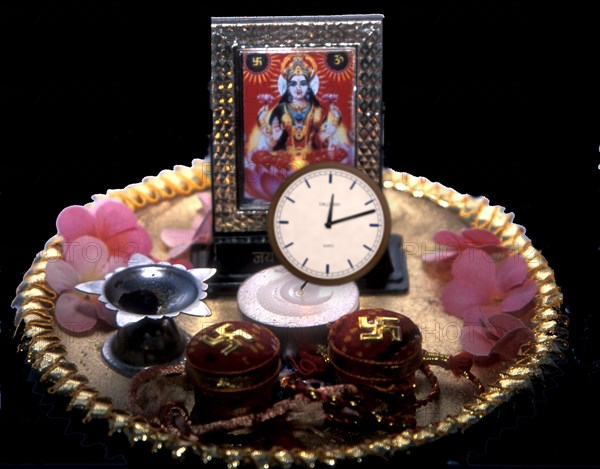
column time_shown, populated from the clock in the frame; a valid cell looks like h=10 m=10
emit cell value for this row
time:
h=12 m=12
